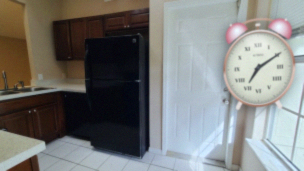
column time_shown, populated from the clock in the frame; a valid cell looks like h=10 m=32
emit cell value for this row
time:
h=7 m=10
